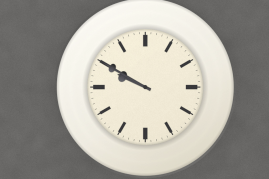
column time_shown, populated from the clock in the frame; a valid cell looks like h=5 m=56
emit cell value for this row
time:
h=9 m=50
